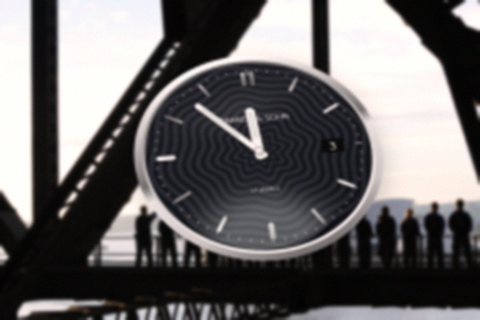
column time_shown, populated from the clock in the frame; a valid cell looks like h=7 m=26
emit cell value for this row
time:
h=11 m=53
